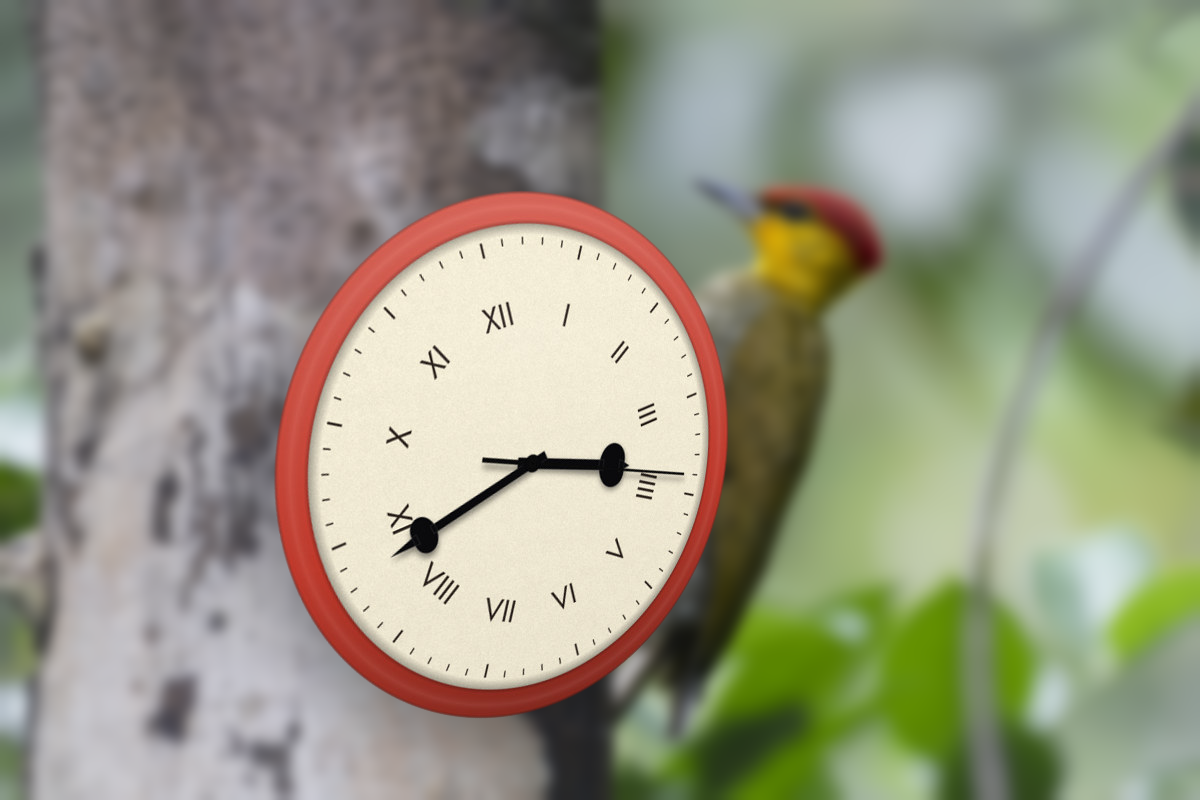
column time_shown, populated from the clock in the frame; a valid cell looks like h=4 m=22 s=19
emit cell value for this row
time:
h=3 m=43 s=19
